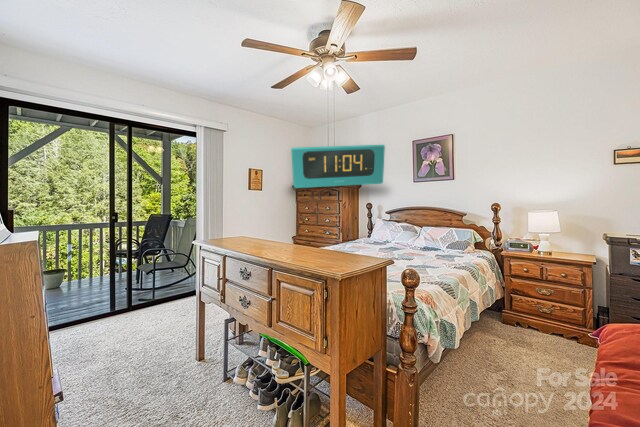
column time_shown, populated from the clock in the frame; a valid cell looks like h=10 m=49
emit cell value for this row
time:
h=11 m=4
